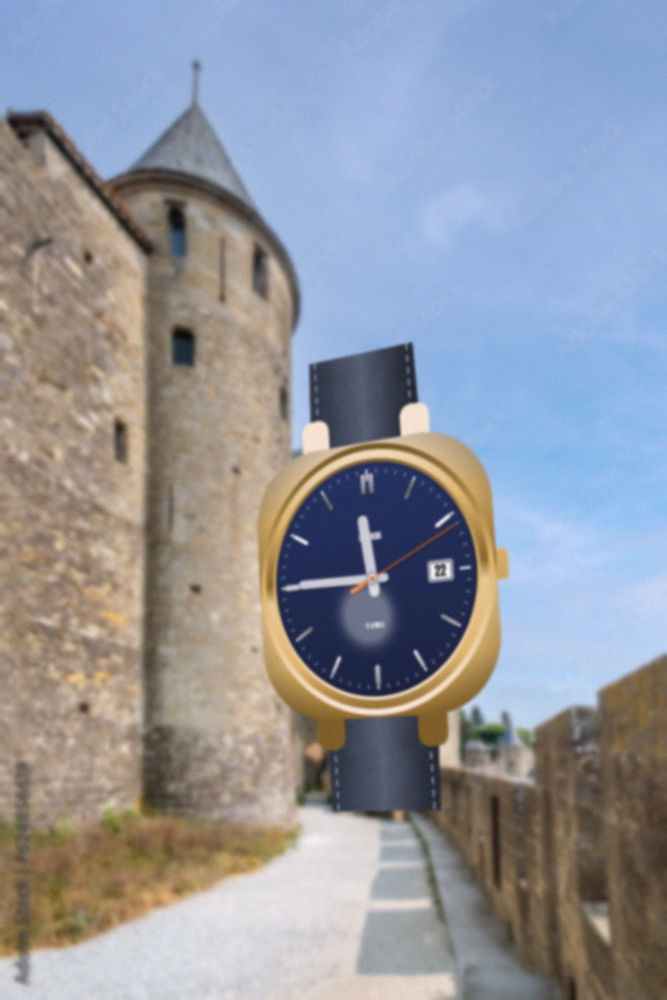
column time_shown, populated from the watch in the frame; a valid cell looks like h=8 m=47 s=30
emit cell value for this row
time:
h=11 m=45 s=11
